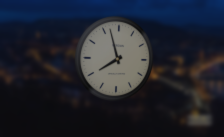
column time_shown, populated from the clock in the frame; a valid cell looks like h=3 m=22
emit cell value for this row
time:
h=7 m=57
